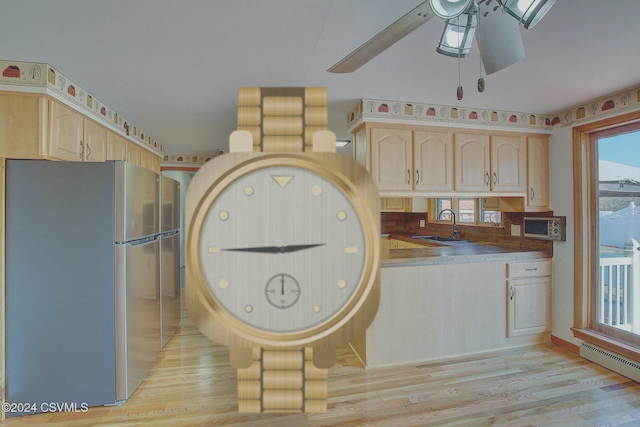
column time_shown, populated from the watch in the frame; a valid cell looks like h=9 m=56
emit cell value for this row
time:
h=2 m=45
